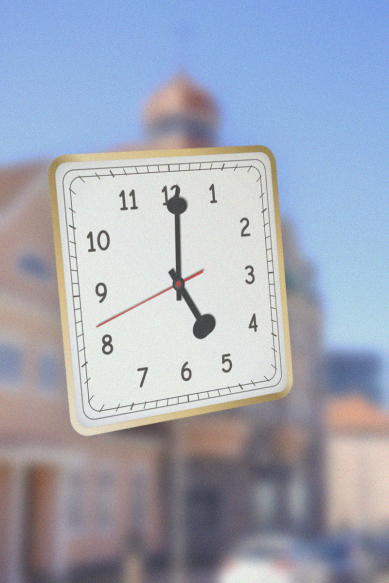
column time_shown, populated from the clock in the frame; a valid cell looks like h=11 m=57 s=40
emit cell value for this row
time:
h=5 m=0 s=42
